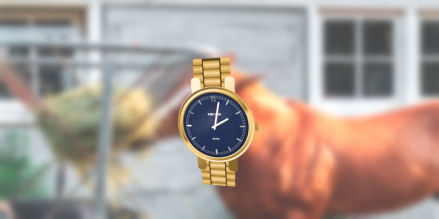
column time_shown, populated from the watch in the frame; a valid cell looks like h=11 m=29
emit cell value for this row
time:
h=2 m=2
